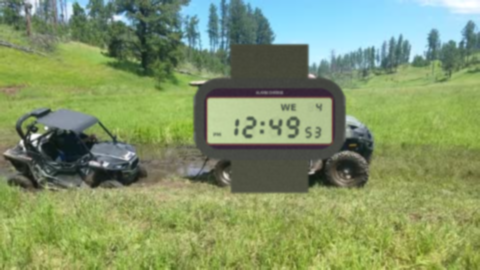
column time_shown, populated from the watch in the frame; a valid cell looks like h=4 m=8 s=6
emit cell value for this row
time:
h=12 m=49 s=53
